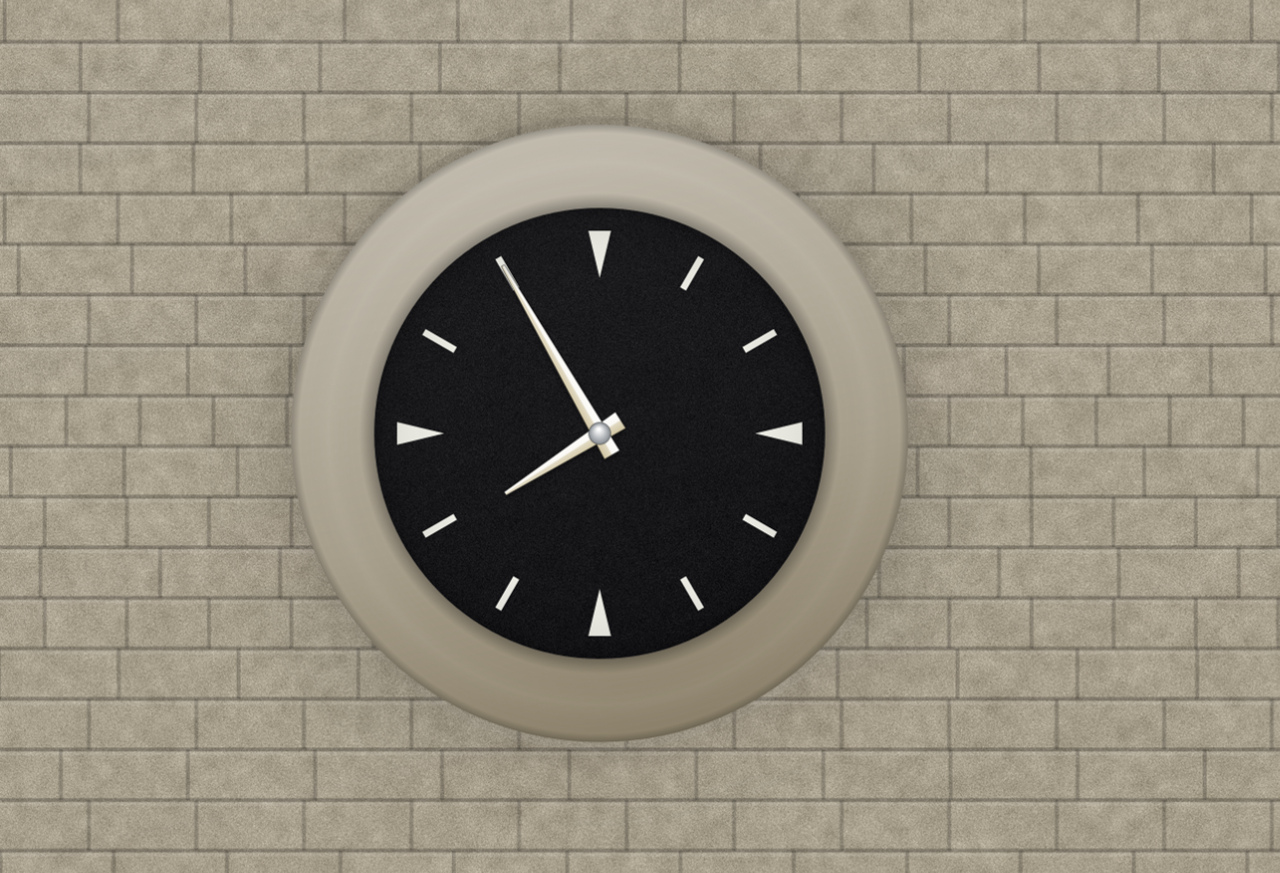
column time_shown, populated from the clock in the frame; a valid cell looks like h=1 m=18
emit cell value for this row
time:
h=7 m=55
